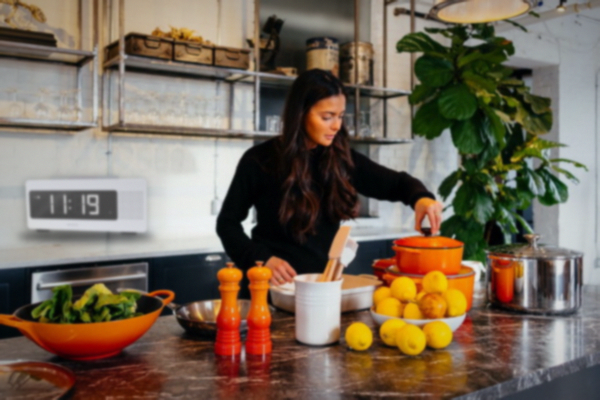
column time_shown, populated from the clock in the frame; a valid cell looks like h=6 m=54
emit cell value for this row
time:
h=11 m=19
